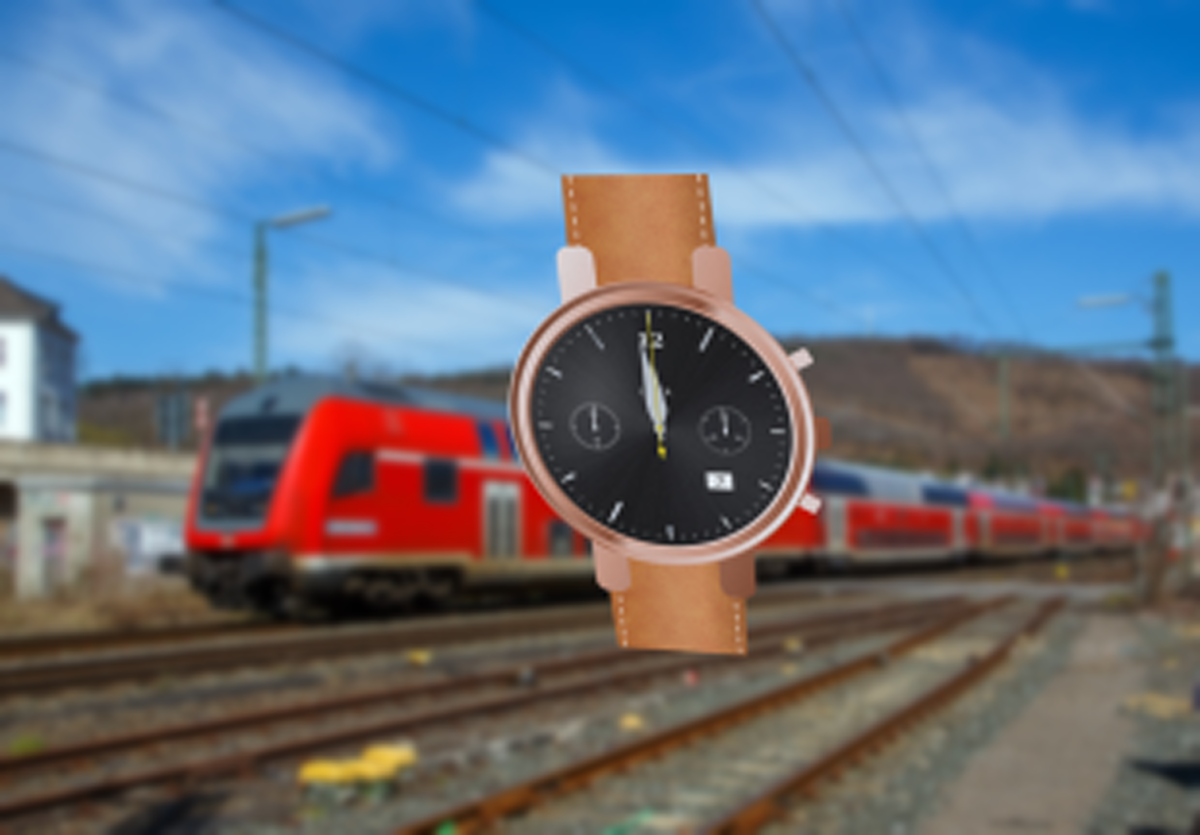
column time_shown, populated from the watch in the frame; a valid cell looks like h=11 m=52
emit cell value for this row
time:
h=11 m=59
